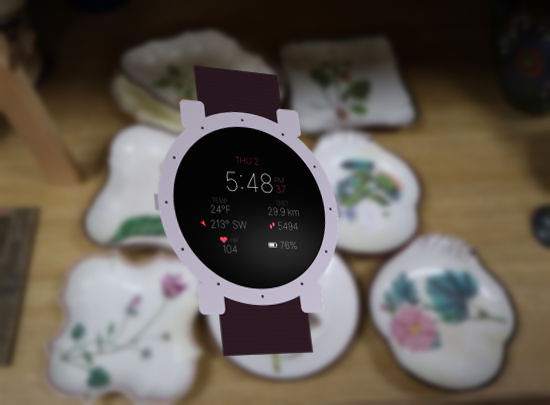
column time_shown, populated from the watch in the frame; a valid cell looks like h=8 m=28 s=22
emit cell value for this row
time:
h=5 m=48 s=37
